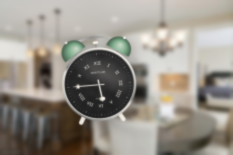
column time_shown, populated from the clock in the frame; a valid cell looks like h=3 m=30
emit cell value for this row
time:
h=5 m=45
